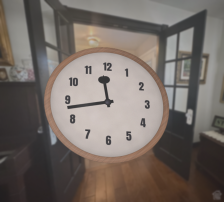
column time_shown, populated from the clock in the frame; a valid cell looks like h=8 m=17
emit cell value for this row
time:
h=11 m=43
